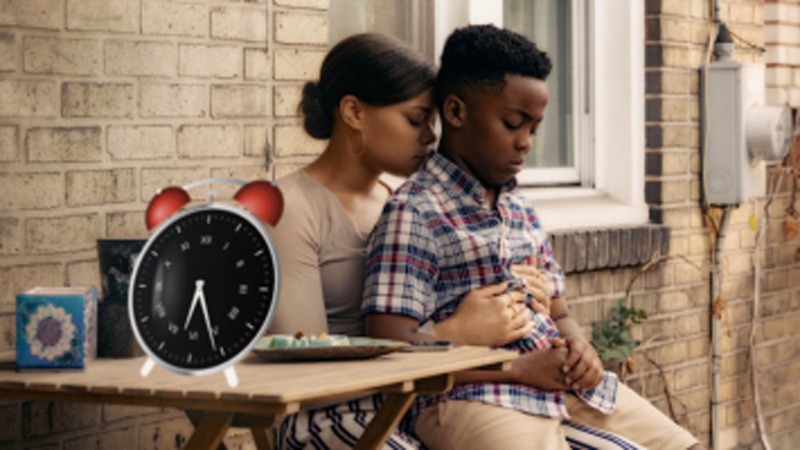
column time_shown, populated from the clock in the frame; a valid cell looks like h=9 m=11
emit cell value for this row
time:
h=6 m=26
